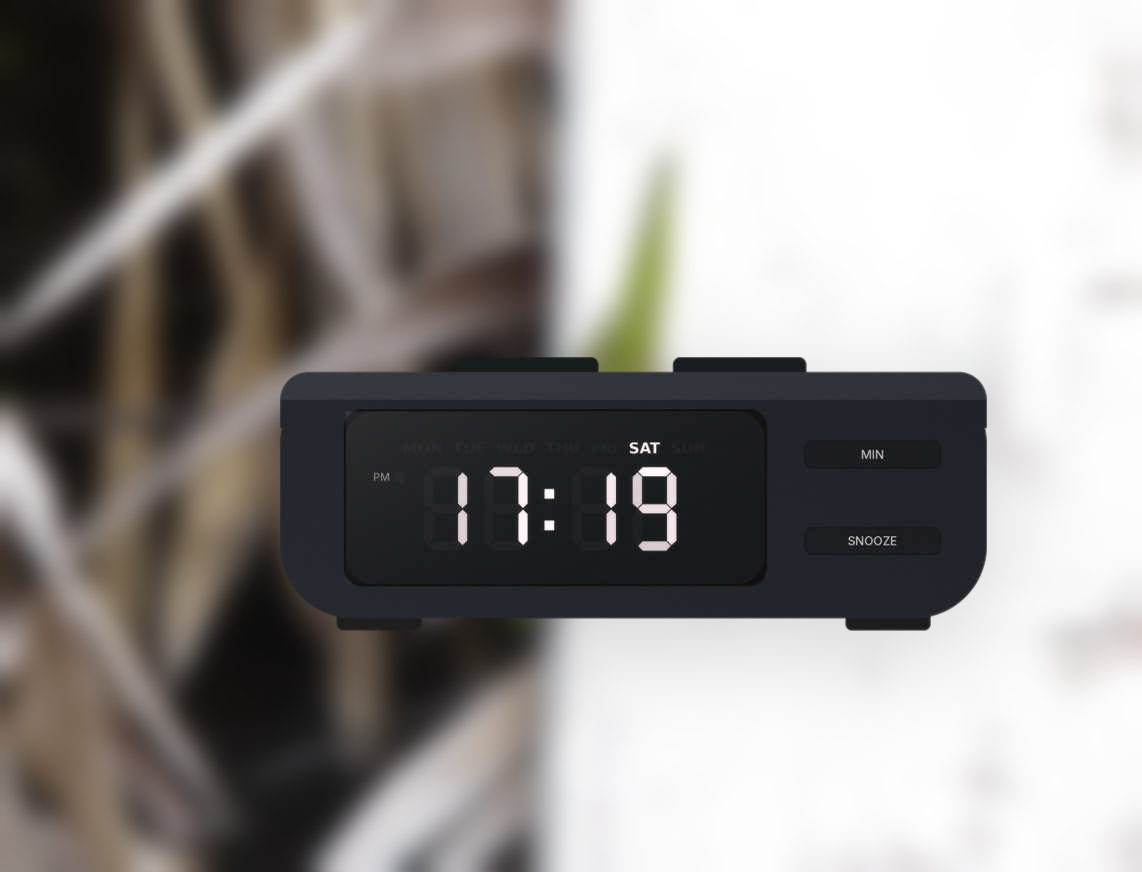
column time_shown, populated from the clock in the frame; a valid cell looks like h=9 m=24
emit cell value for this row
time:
h=17 m=19
